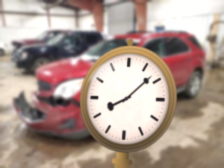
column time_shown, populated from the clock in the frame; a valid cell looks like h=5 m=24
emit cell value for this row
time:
h=8 m=8
